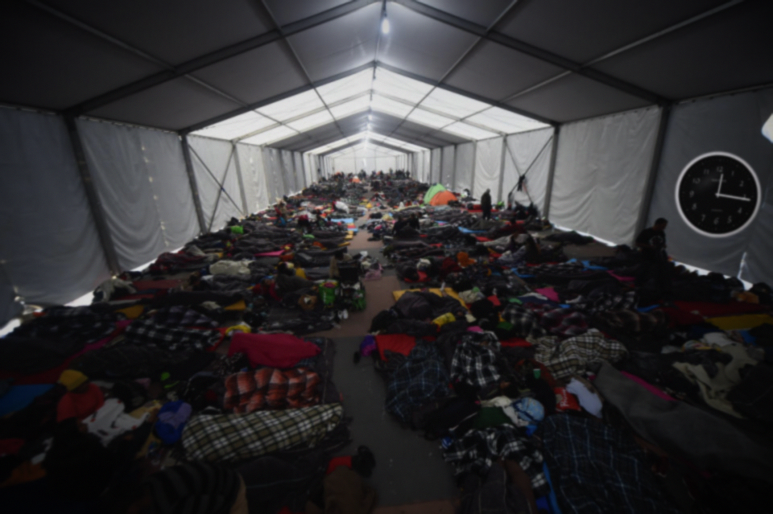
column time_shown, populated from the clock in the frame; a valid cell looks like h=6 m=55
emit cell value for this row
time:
h=12 m=16
